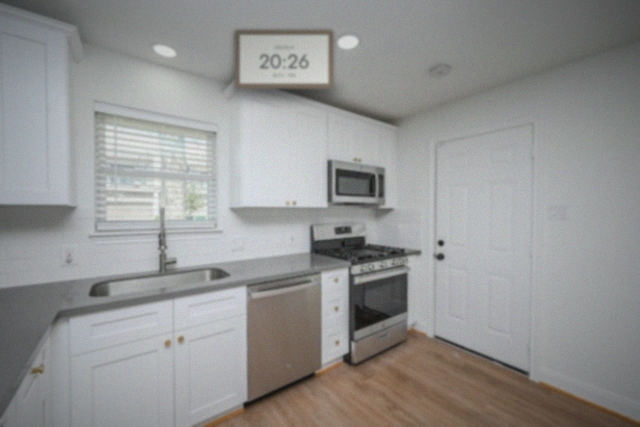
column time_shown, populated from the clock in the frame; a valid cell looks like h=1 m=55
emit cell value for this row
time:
h=20 m=26
